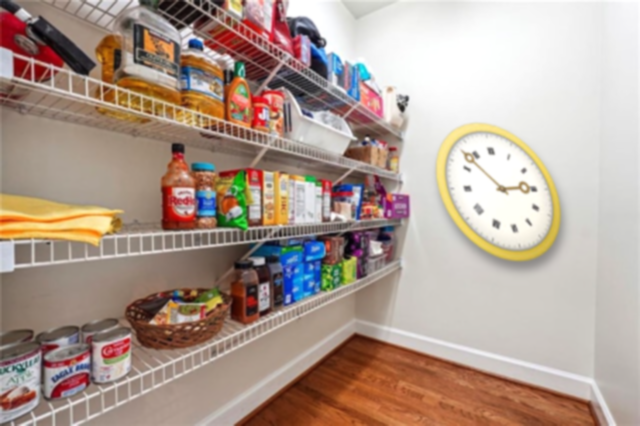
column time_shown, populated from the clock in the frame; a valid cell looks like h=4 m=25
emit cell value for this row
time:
h=2 m=53
